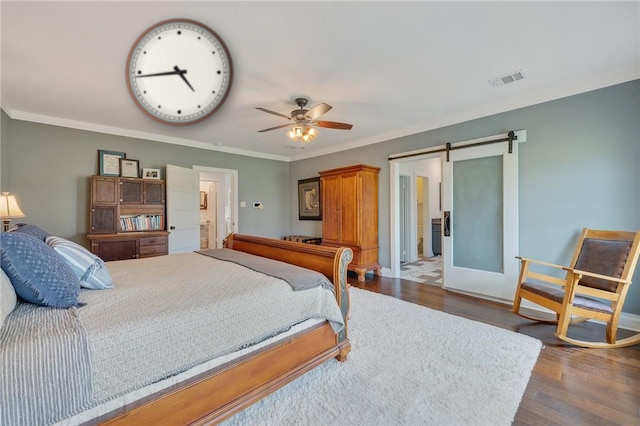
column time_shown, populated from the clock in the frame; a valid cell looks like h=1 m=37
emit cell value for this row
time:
h=4 m=44
